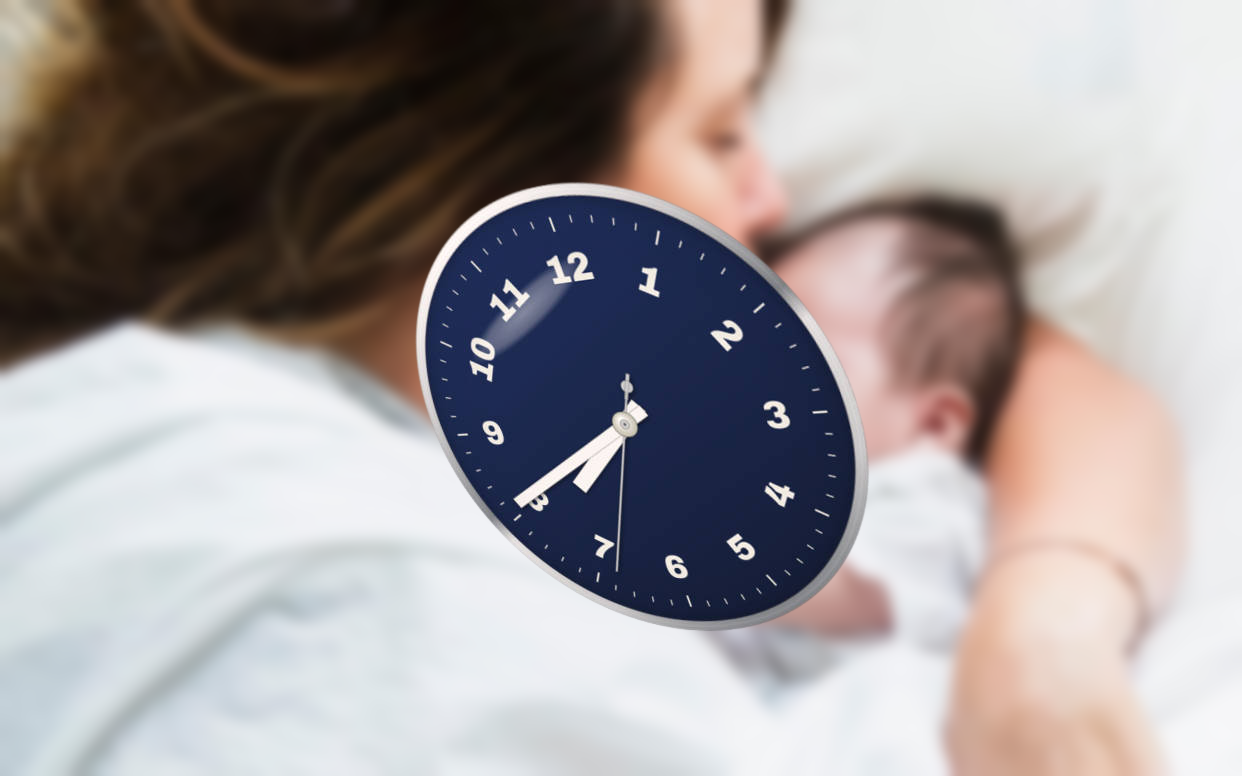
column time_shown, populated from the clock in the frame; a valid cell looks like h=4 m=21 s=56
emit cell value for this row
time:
h=7 m=40 s=34
